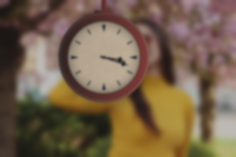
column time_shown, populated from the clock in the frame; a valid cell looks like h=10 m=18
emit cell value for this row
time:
h=3 m=18
